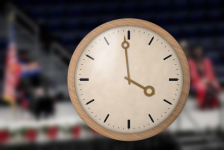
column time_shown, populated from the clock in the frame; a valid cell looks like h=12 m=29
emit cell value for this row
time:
h=3 m=59
